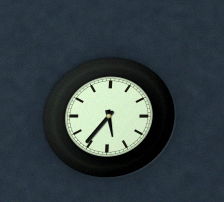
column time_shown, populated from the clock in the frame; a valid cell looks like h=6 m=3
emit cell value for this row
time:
h=5 m=36
